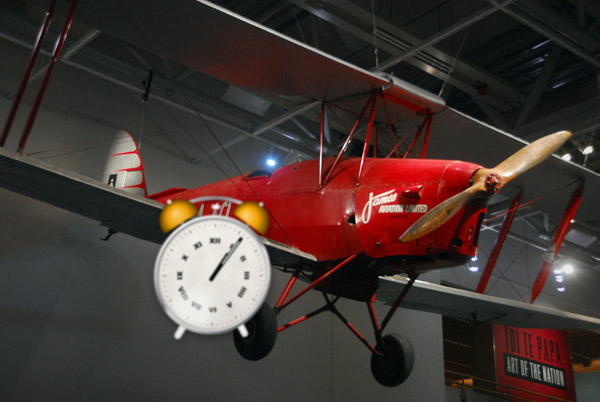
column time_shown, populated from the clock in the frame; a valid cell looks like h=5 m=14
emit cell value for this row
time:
h=1 m=6
